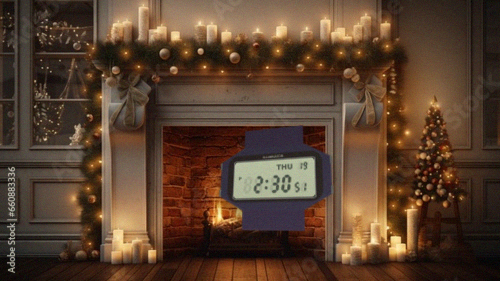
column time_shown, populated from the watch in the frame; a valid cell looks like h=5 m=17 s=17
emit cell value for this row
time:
h=2 m=30 s=51
